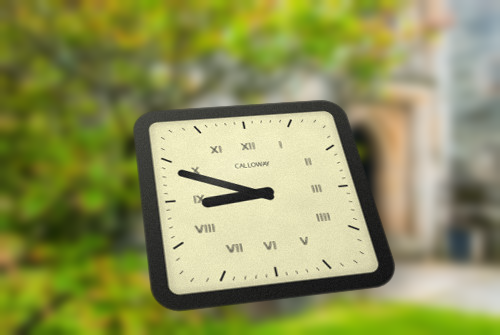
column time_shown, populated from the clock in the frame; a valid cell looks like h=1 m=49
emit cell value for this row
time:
h=8 m=49
